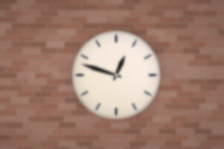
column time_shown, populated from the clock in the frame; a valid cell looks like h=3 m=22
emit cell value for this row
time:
h=12 m=48
